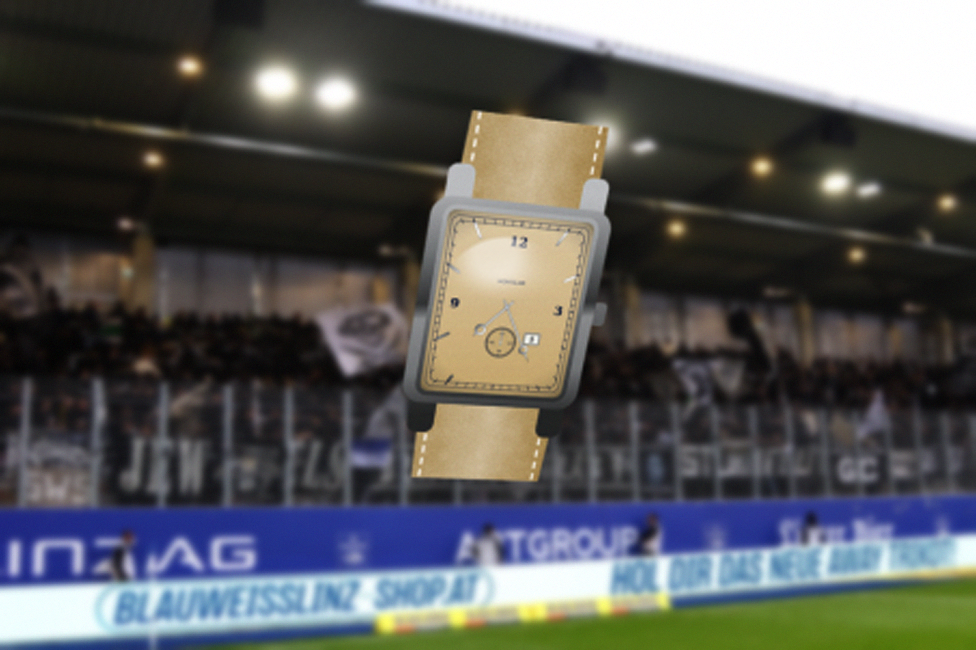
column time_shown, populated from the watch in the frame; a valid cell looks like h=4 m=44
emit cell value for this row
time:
h=7 m=25
